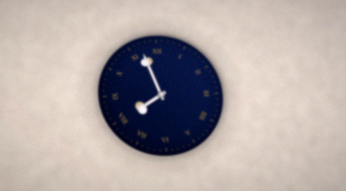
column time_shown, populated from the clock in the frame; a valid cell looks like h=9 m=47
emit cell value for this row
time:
h=7 m=57
